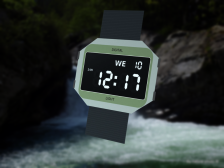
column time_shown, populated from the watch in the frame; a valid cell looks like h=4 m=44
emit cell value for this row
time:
h=12 m=17
